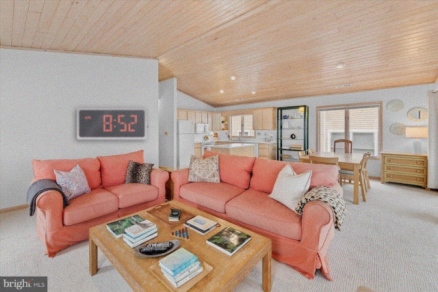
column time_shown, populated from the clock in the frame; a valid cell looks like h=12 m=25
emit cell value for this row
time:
h=8 m=52
